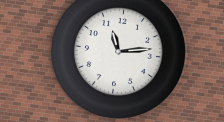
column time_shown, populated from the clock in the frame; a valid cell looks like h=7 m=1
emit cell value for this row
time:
h=11 m=13
